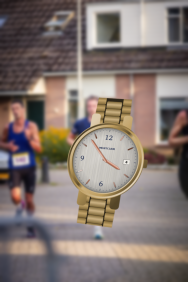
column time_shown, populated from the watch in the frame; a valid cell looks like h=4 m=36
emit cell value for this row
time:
h=3 m=53
